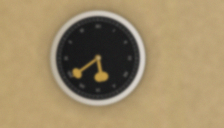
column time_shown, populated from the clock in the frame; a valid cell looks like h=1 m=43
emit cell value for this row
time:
h=5 m=39
